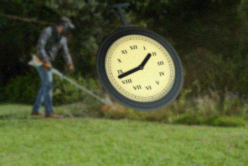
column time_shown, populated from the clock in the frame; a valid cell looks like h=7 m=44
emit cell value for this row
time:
h=1 m=43
